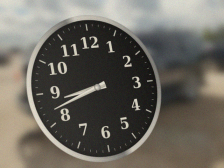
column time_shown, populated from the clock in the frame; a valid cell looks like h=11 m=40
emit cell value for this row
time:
h=8 m=42
